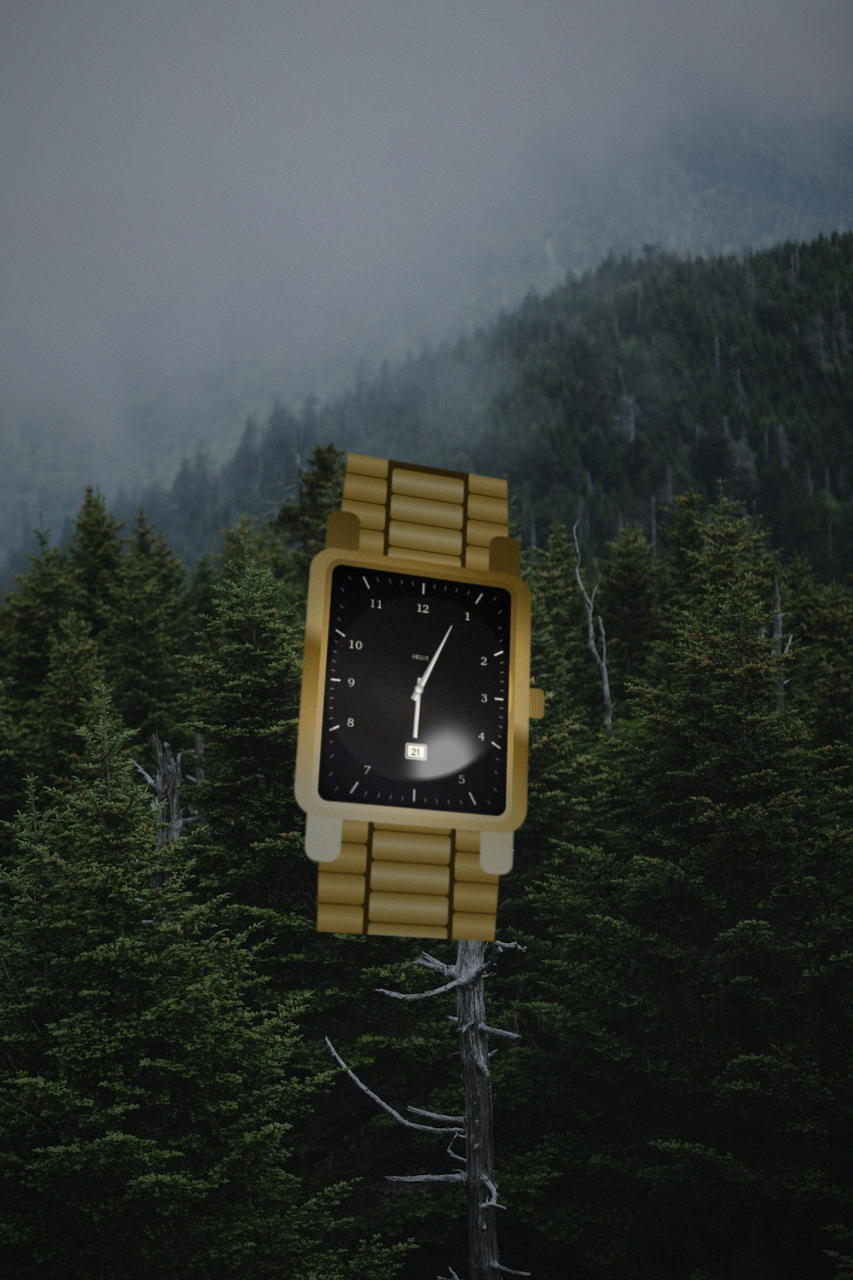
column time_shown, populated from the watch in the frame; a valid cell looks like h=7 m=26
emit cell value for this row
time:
h=6 m=4
